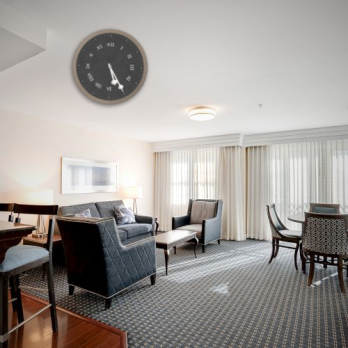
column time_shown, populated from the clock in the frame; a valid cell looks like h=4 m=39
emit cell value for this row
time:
h=5 m=25
